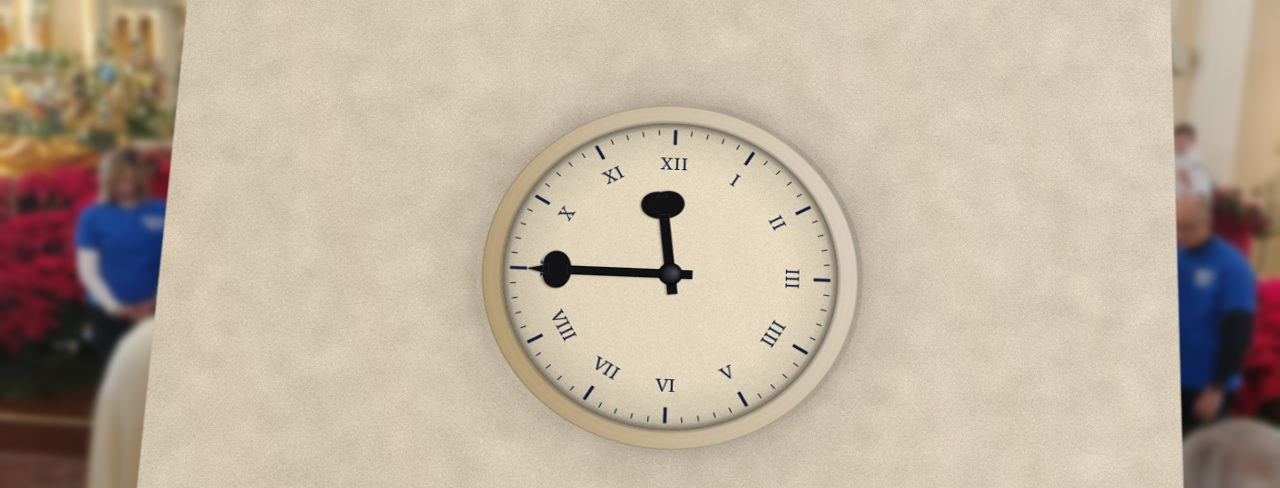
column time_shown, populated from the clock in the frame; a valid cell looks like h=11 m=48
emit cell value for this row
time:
h=11 m=45
